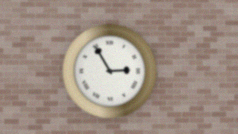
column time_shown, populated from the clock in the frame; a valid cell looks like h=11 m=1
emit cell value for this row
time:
h=2 m=55
